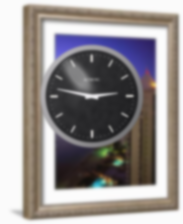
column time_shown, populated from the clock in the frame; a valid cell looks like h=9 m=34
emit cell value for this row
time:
h=2 m=47
